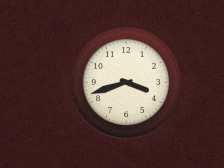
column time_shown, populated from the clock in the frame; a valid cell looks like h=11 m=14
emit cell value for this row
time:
h=3 m=42
